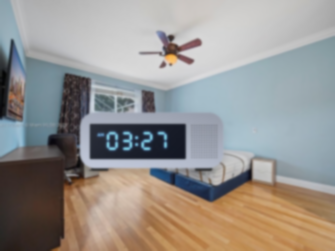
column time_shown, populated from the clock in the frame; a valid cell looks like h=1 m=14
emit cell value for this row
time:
h=3 m=27
